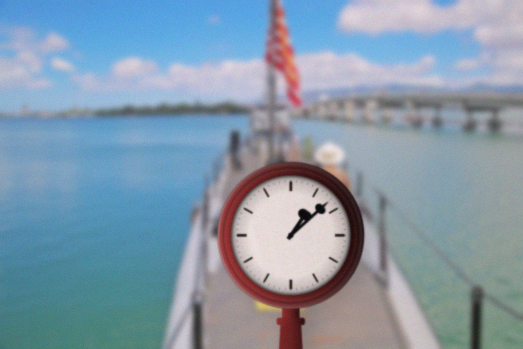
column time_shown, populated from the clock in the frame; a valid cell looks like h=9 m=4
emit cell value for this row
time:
h=1 m=8
